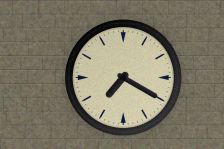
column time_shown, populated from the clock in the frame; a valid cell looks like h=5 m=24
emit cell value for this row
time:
h=7 m=20
